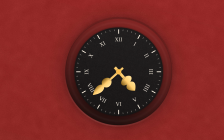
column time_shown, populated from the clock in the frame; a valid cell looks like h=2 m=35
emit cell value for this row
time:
h=4 m=38
